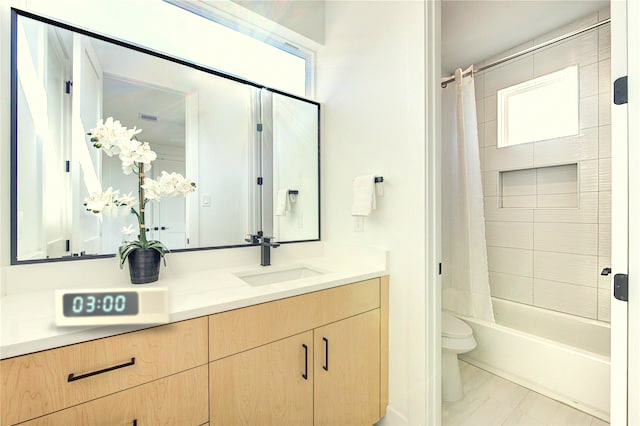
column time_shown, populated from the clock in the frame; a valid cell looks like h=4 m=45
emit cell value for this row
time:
h=3 m=0
